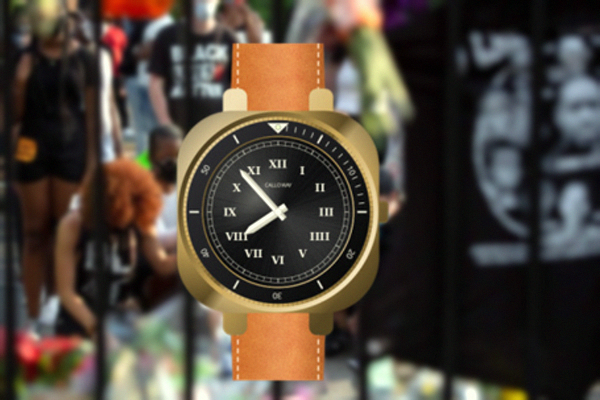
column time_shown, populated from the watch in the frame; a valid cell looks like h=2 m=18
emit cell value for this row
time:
h=7 m=53
